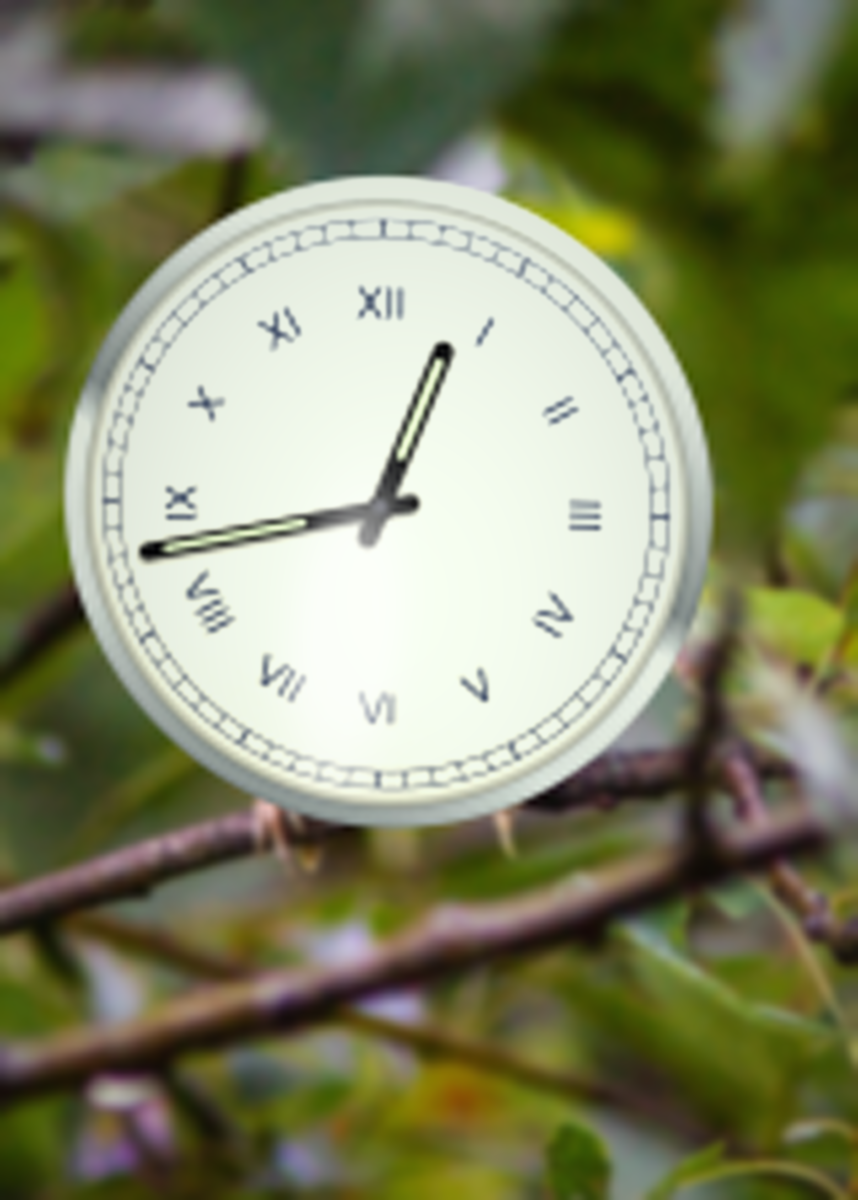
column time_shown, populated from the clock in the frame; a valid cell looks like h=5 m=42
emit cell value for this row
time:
h=12 m=43
